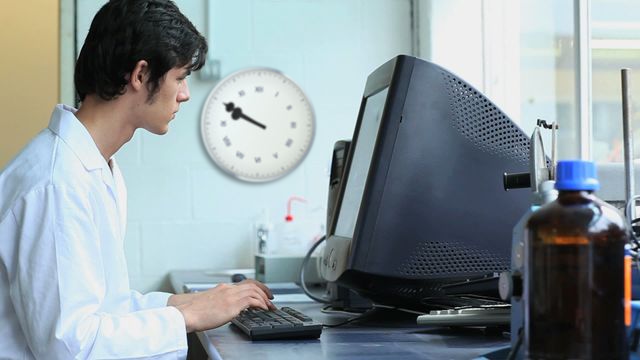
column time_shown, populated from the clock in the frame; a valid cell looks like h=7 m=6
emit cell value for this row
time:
h=9 m=50
